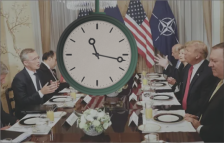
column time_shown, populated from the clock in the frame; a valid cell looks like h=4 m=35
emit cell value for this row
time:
h=11 m=17
